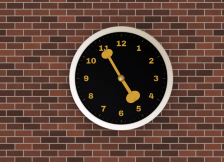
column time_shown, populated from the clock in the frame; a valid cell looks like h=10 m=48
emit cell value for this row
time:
h=4 m=55
